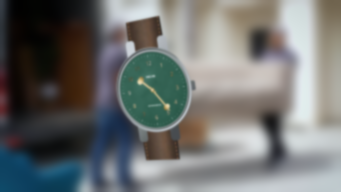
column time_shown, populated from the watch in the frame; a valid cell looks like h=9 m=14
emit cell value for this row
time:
h=10 m=24
